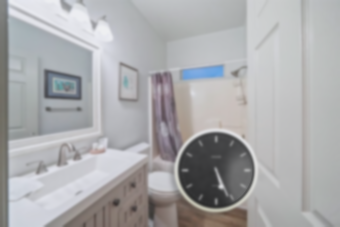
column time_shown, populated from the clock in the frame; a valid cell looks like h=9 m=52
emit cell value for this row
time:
h=5 m=26
